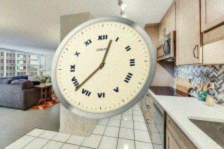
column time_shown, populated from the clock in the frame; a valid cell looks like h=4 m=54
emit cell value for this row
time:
h=12 m=38
